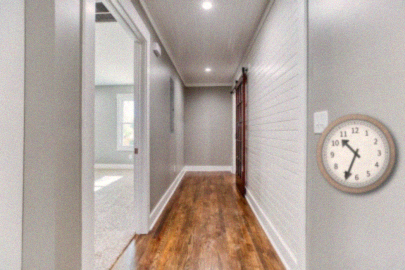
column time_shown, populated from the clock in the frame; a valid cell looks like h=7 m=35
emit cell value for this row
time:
h=10 m=34
